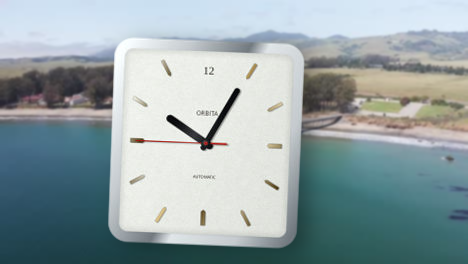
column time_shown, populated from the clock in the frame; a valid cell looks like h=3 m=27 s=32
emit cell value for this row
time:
h=10 m=4 s=45
